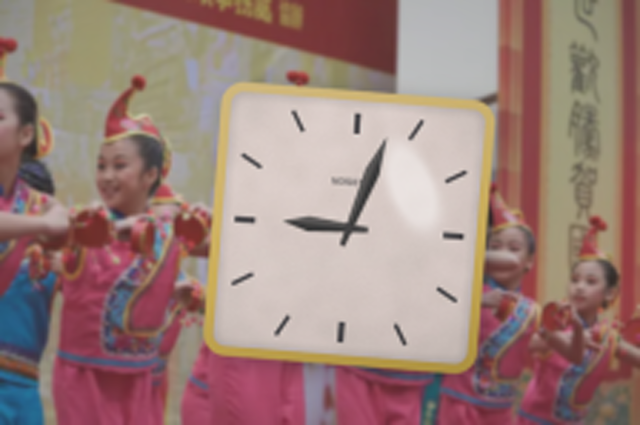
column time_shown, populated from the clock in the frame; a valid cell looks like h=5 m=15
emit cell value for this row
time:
h=9 m=3
